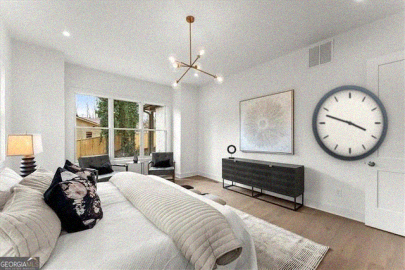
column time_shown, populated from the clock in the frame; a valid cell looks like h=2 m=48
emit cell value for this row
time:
h=3 m=48
